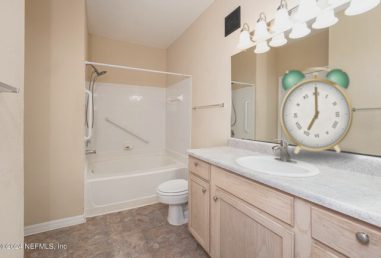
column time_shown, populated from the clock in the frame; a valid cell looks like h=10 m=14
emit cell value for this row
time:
h=7 m=0
